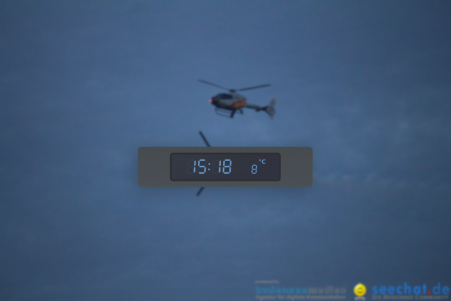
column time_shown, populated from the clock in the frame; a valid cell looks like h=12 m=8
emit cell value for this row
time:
h=15 m=18
